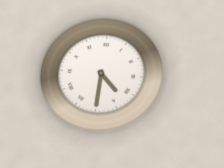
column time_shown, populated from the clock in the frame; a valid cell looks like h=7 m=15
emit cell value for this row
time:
h=4 m=30
